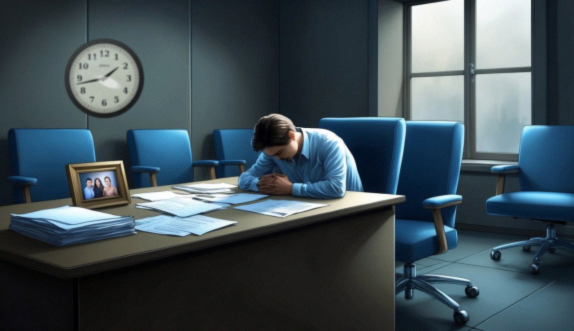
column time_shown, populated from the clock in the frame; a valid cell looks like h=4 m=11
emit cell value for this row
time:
h=1 m=43
